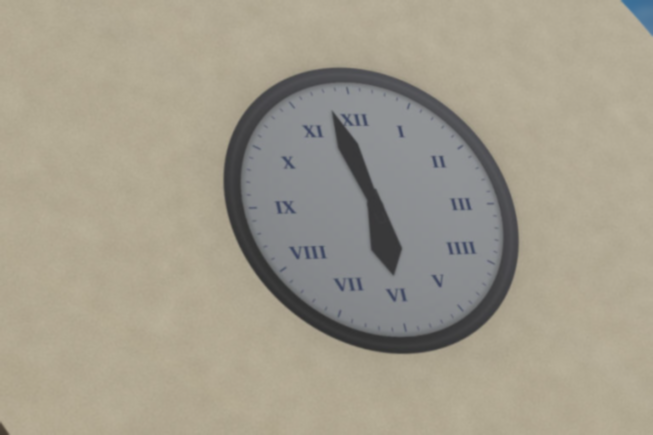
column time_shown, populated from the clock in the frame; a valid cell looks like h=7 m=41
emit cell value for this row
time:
h=5 m=58
